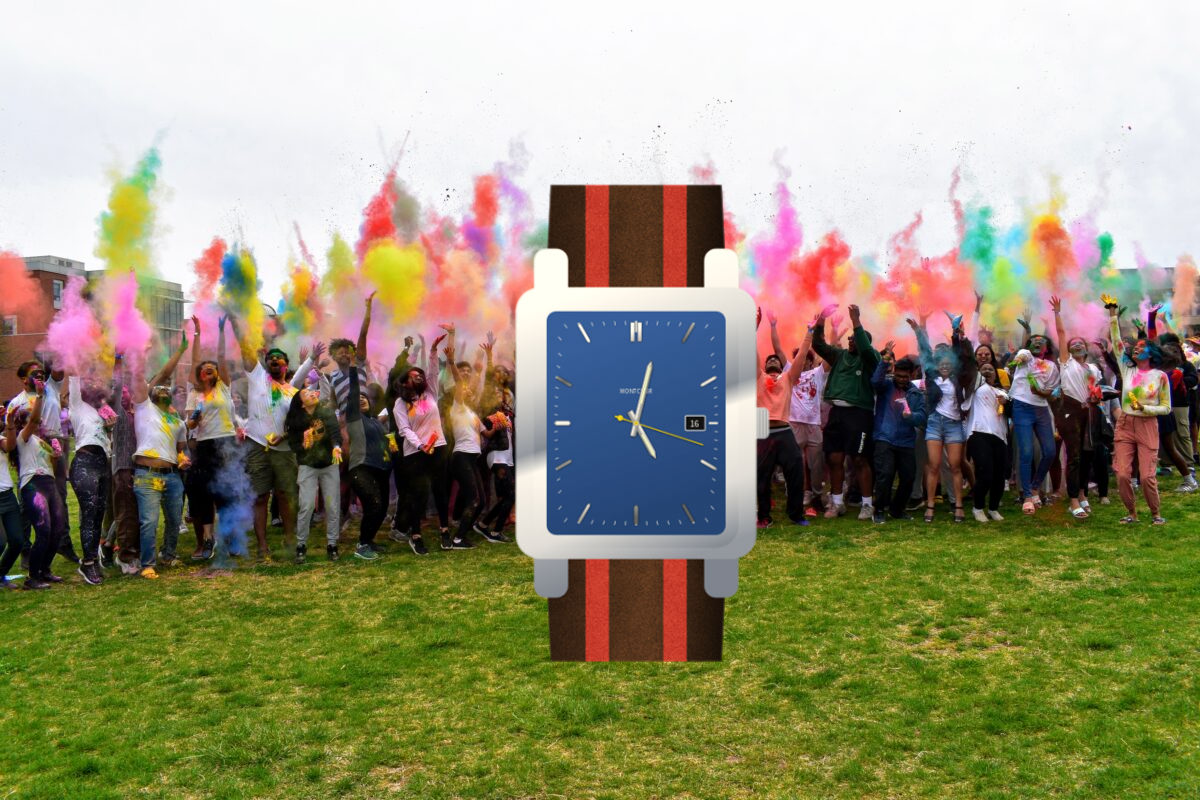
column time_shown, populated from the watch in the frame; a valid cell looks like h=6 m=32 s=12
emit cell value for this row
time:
h=5 m=2 s=18
